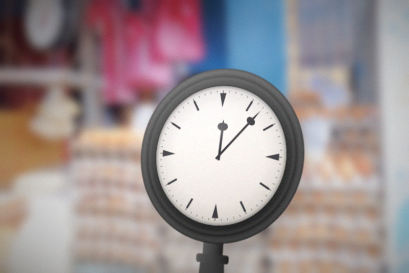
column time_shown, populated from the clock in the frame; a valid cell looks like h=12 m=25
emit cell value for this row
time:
h=12 m=7
